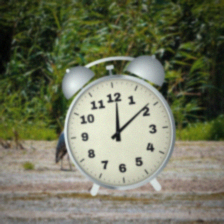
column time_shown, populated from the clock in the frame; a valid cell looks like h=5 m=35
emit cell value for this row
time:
h=12 m=9
